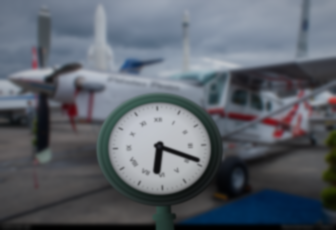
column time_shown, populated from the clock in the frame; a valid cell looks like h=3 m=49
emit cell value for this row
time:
h=6 m=19
